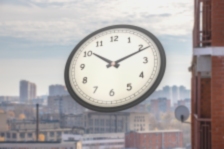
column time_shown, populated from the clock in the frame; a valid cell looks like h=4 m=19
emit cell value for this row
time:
h=10 m=11
